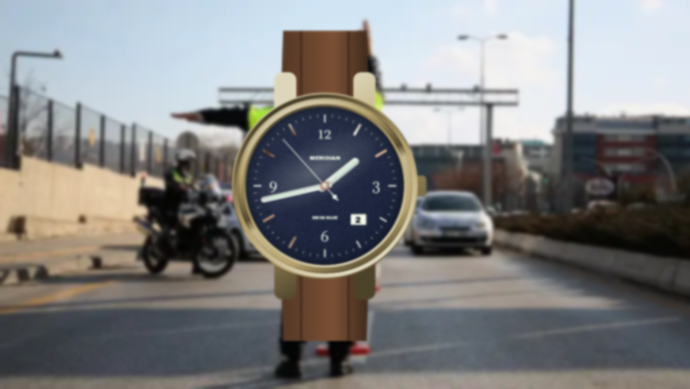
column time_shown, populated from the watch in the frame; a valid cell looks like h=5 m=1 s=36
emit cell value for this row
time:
h=1 m=42 s=53
